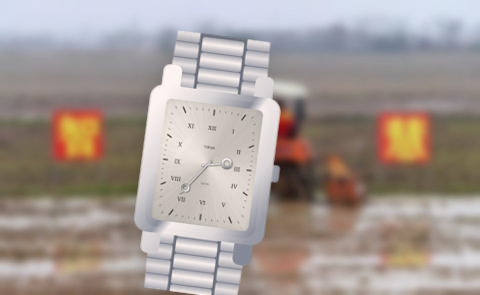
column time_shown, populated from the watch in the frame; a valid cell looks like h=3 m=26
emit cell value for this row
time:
h=2 m=36
